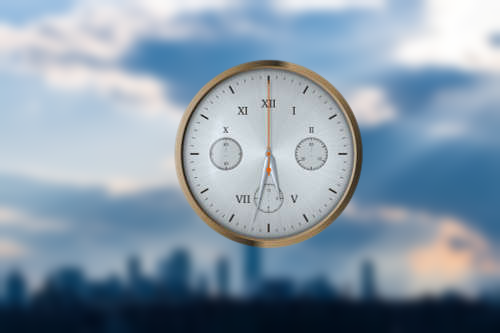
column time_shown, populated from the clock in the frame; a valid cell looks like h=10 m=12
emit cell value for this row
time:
h=5 m=32
